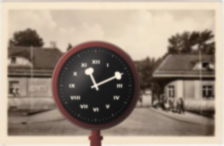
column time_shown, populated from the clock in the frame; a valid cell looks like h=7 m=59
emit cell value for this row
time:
h=11 m=11
